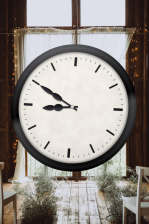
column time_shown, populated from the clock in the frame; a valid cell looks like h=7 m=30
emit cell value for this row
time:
h=8 m=50
